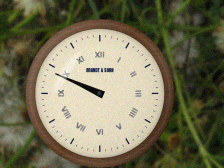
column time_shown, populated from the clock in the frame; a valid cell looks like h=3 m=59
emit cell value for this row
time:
h=9 m=49
